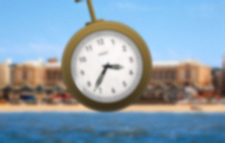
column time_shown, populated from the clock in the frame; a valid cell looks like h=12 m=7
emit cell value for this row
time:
h=3 m=37
